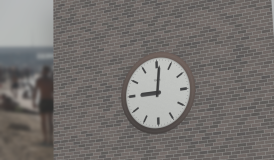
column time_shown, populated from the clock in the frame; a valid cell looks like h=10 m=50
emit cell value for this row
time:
h=9 m=1
